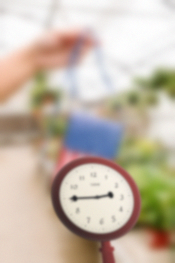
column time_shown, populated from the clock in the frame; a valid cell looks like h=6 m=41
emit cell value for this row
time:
h=2 m=45
